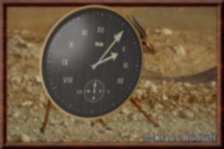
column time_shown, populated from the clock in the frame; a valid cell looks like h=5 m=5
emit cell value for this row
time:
h=2 m=6
